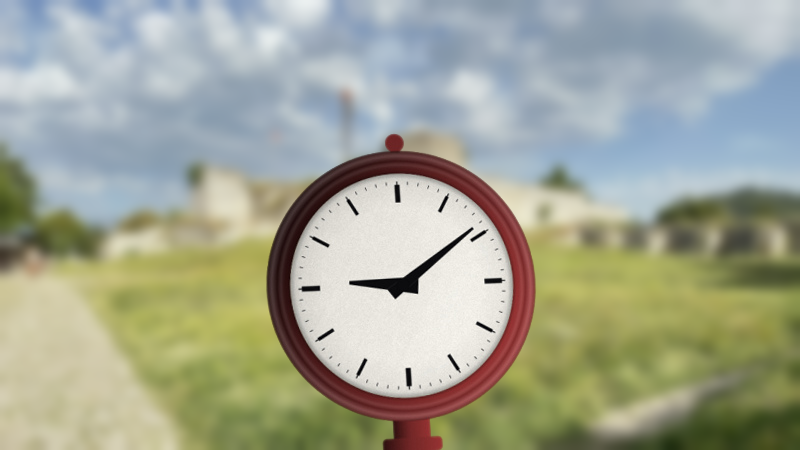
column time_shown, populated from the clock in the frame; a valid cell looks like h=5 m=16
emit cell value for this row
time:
h=9 m=9
